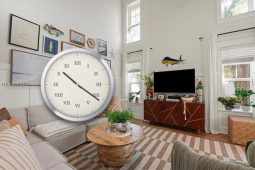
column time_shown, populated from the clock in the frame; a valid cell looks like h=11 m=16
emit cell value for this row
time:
h=10 m=21
